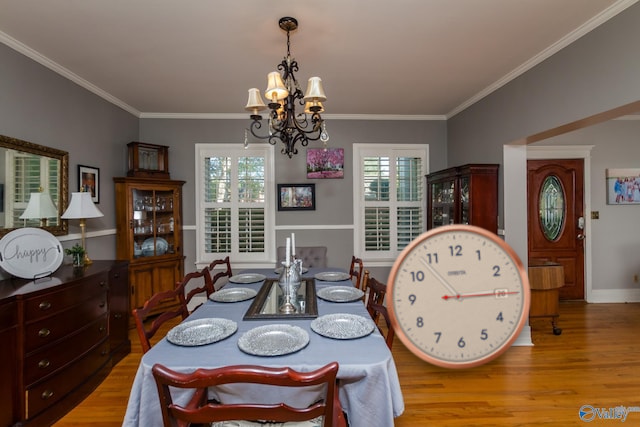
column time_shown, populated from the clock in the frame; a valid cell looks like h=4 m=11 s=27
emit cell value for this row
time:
h=2 m=53 s=15
